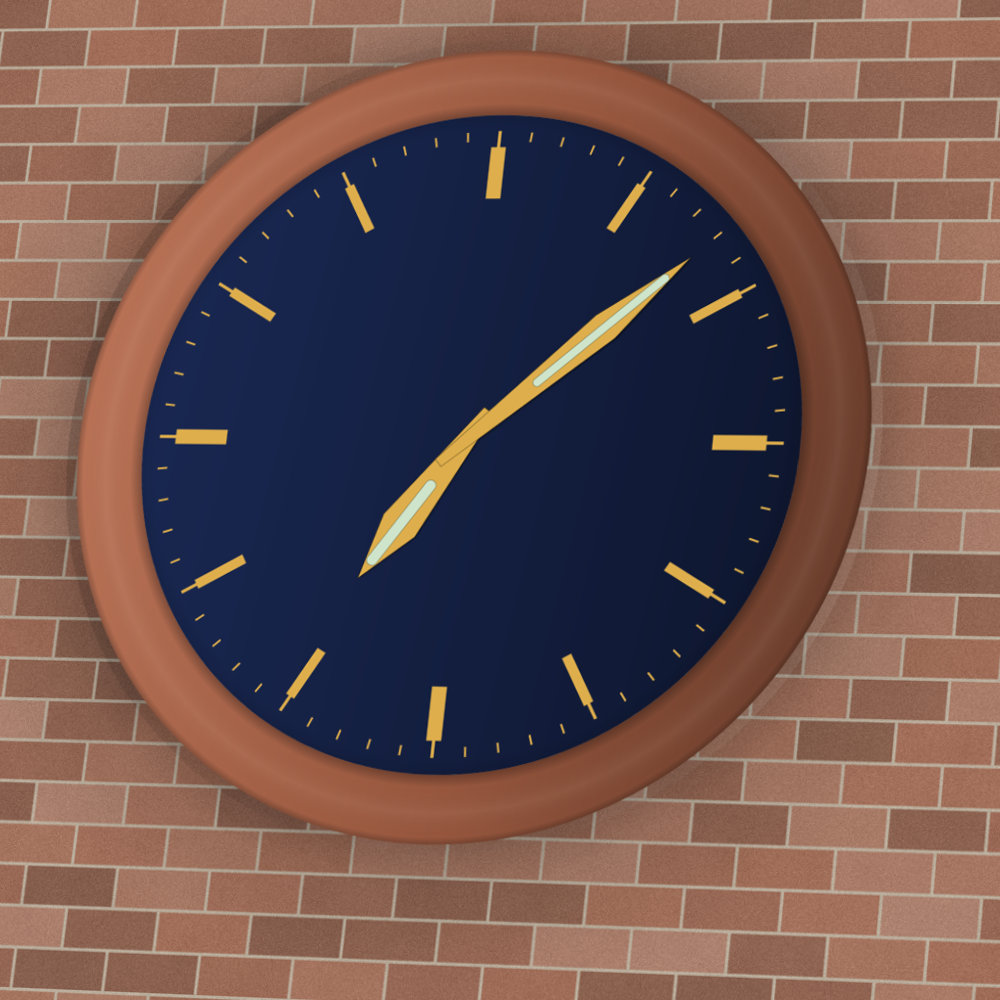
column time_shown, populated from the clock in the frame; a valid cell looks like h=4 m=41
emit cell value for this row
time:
h=7 m=8
